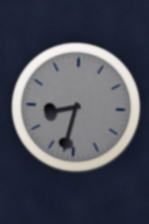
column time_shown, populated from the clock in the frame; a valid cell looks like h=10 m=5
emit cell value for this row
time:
h=8 m=32
